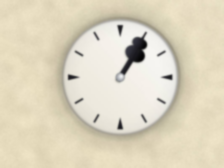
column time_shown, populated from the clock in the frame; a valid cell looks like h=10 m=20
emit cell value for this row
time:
h=1 m=5
